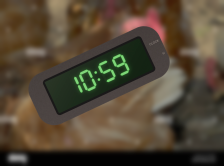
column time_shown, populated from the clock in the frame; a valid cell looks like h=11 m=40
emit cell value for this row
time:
h=10 m=59
